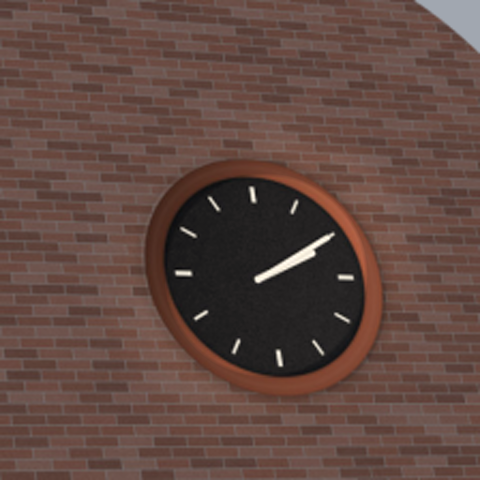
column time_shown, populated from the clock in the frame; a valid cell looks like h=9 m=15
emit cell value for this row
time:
h=2 m=10
